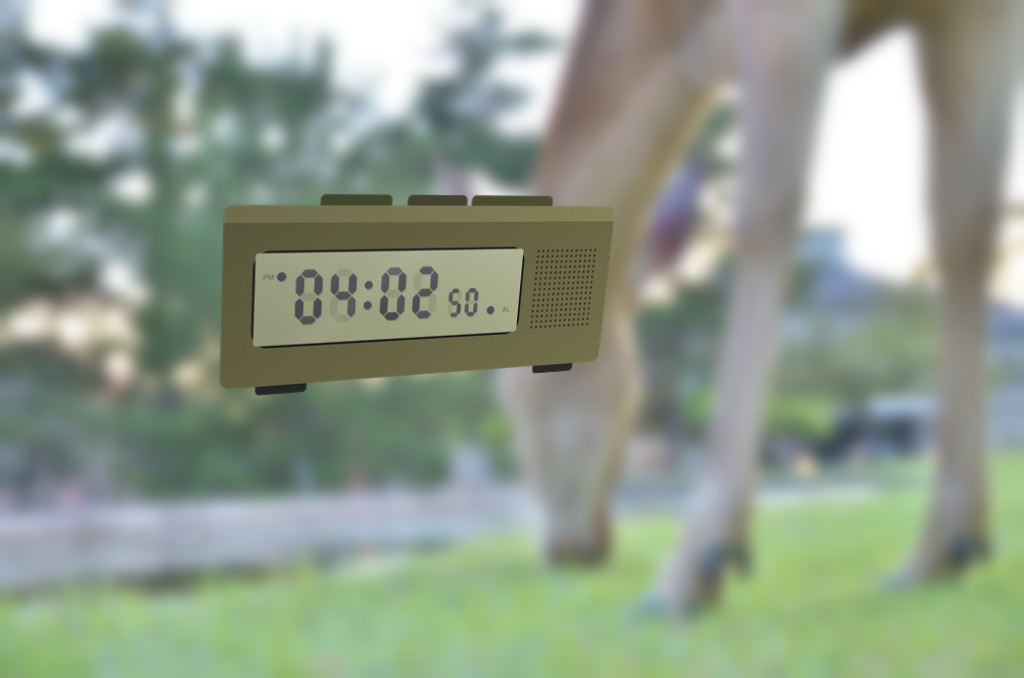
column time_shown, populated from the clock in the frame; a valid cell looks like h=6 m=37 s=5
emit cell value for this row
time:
h=4 m=2 s=50
